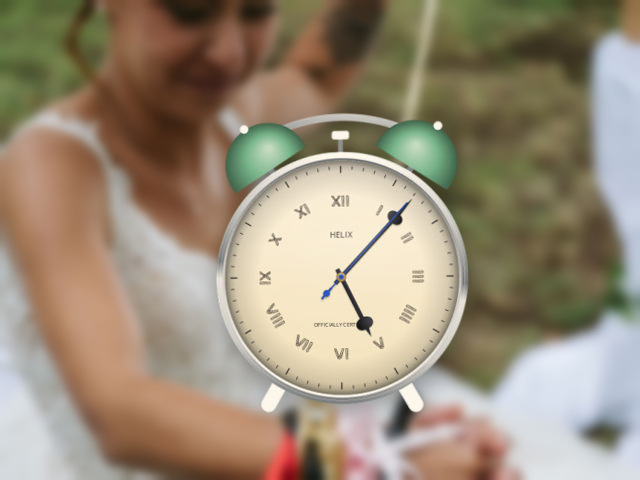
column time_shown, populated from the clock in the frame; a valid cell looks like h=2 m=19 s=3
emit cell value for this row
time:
h=5 m=7 s=7
